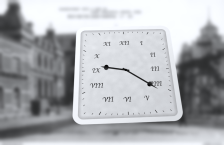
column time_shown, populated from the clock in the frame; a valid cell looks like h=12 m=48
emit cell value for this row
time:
h=9 m=21
